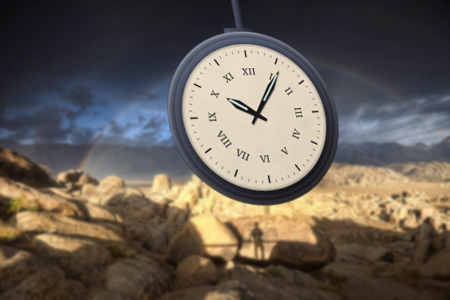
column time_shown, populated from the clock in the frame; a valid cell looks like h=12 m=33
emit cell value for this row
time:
h=10 m=6
